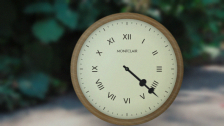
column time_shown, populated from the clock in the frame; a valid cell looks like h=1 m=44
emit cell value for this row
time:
h=4 m=22
